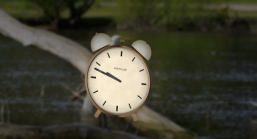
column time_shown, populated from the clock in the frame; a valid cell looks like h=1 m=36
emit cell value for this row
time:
h=9 m=48
